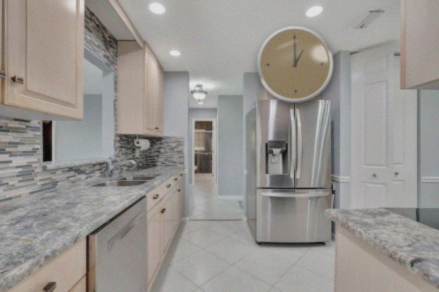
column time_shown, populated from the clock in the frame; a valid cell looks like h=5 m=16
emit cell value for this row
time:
h=1 m=0
